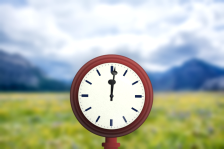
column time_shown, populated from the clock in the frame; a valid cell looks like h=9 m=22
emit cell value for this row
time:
h=12 m=1
